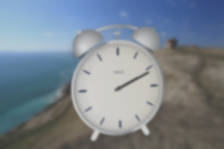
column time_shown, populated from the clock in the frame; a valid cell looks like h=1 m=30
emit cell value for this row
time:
h=2 m=11
